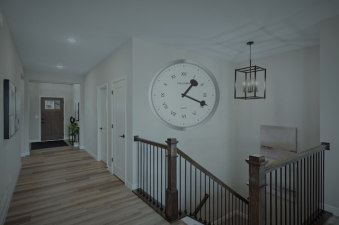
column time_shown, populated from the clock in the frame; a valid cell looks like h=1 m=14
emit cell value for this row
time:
h=1 m=19
